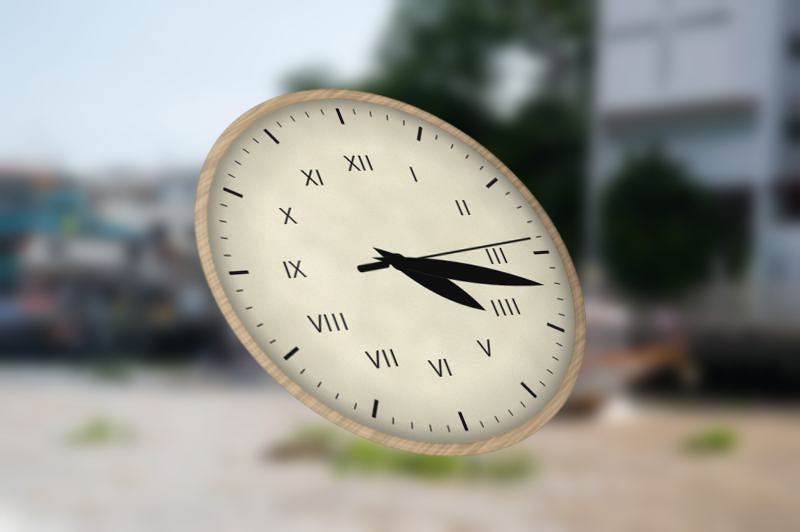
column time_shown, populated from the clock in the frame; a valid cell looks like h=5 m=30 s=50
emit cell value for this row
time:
h=4 m=17 s=14
